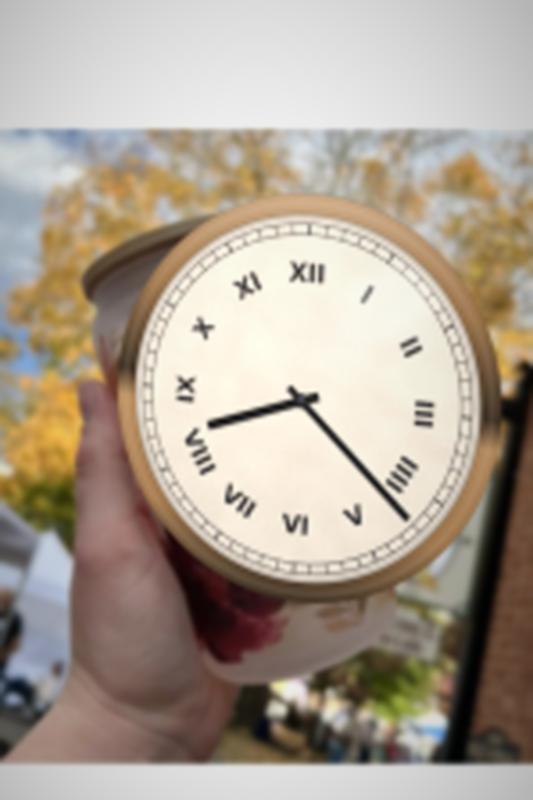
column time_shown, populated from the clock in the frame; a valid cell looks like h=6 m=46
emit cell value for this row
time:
h=8 m=22
